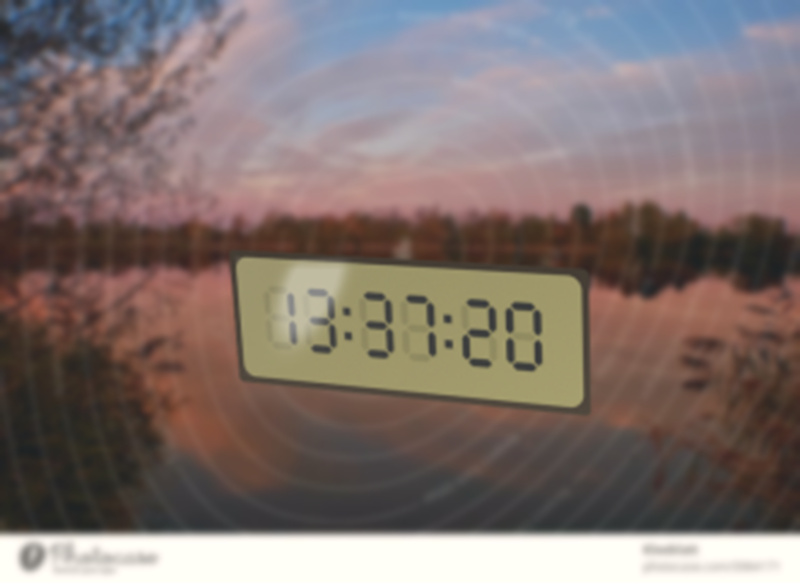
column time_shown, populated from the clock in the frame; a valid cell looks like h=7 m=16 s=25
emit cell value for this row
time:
h=13 m=37 s=20
